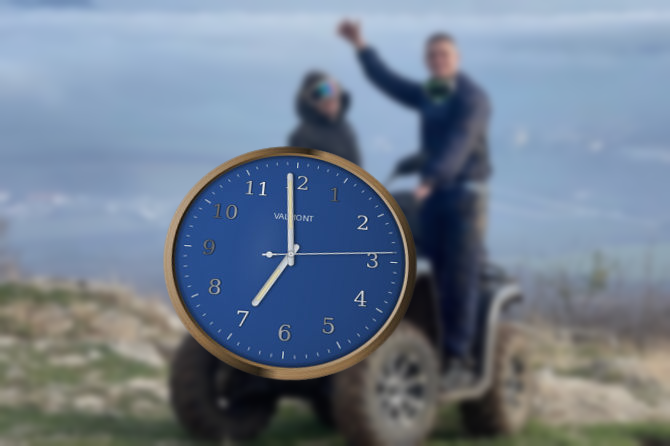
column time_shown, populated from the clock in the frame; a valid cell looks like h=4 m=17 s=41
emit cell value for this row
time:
h=6 m=59 s=14
